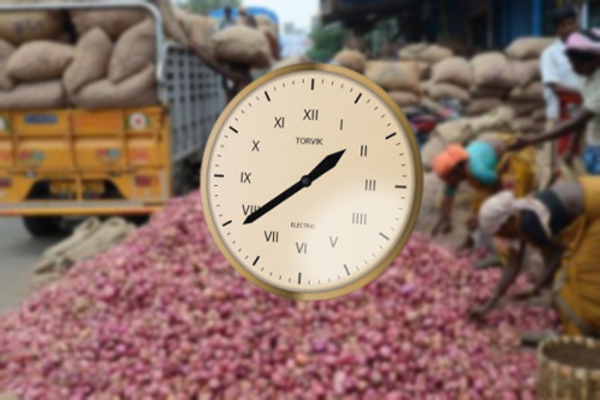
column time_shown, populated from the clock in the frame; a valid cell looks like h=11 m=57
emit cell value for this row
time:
h=1 m=39
